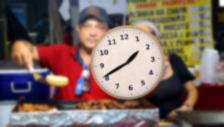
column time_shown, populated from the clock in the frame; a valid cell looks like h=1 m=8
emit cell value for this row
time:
h=1 m=41
